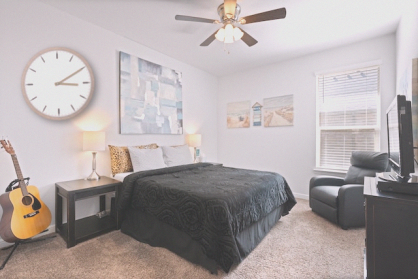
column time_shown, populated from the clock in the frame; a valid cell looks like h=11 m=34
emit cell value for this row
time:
h=3 m=10
